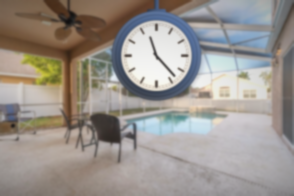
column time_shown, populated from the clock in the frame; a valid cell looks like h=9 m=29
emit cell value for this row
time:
h=11 m=23
